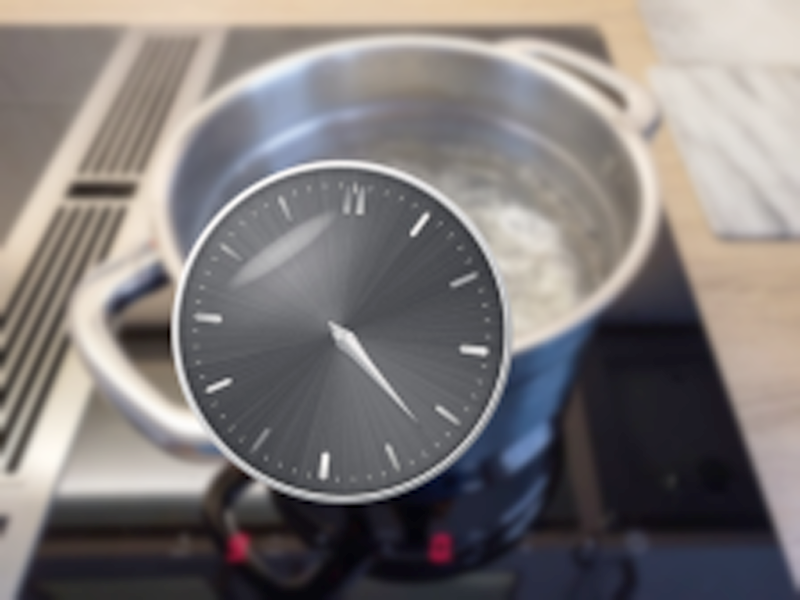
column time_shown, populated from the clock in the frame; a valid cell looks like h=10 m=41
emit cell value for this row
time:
h=4 m=22
